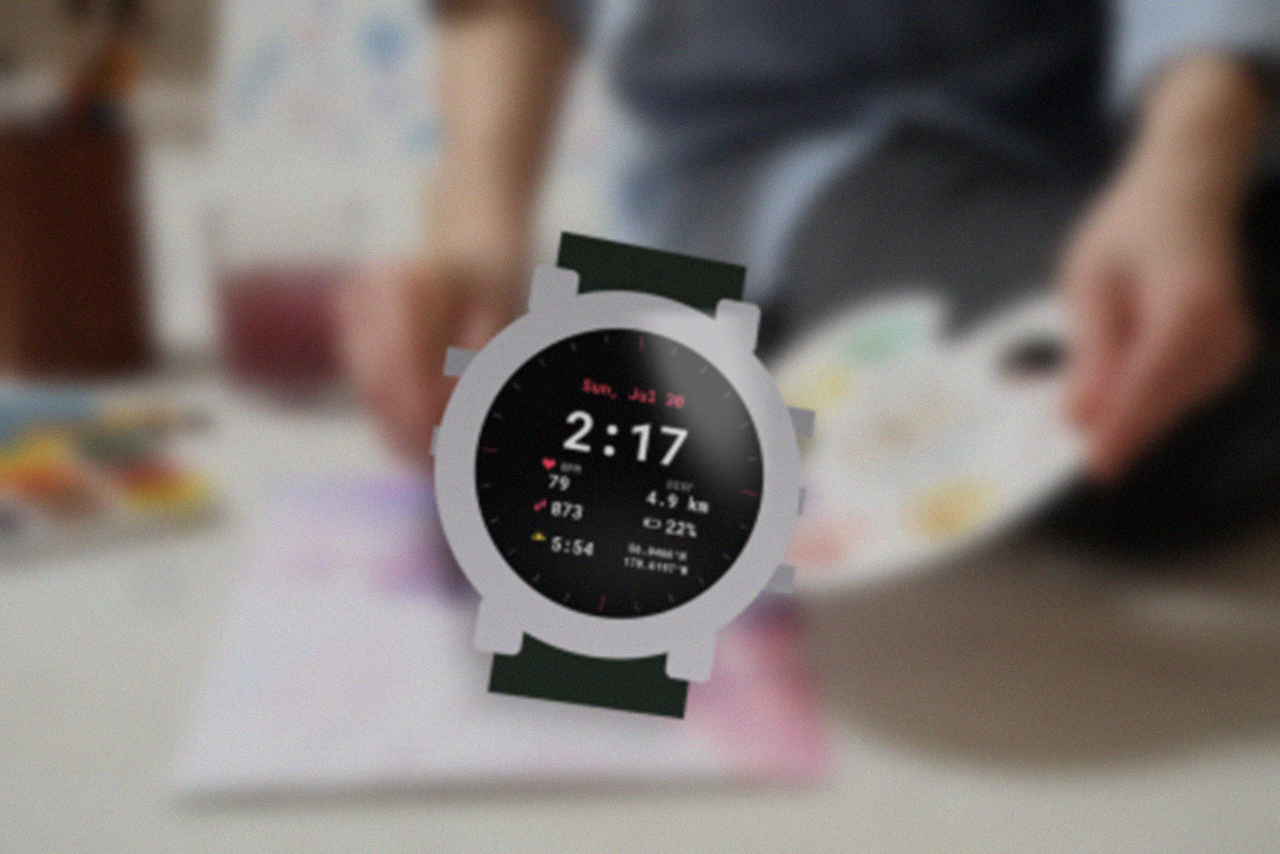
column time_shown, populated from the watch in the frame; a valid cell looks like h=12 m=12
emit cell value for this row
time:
h=2 m=17
